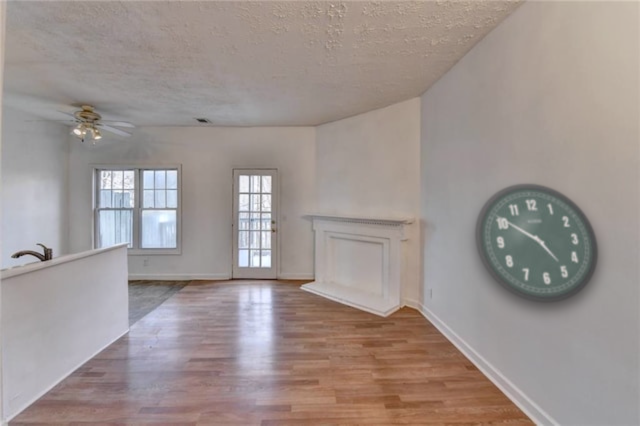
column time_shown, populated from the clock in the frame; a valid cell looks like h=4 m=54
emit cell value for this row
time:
h=4 m=51
